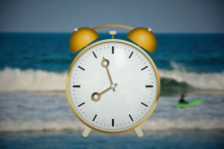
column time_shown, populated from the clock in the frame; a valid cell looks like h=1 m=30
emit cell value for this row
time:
h=7 m=57
